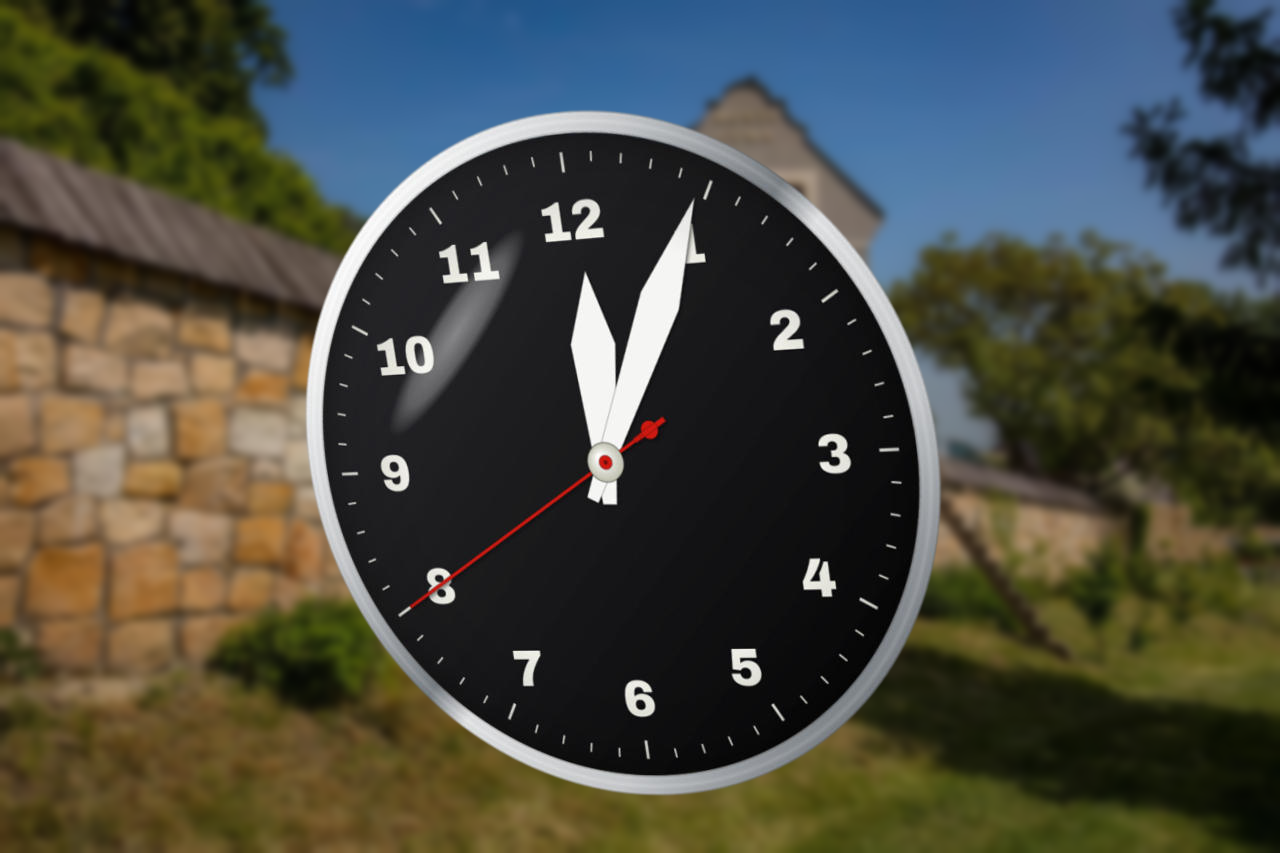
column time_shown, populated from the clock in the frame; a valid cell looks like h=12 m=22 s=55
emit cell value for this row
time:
h=12 m=4 s=40
